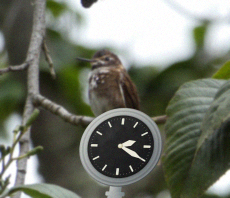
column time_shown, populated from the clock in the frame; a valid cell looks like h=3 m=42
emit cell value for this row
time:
h=2 m=20
